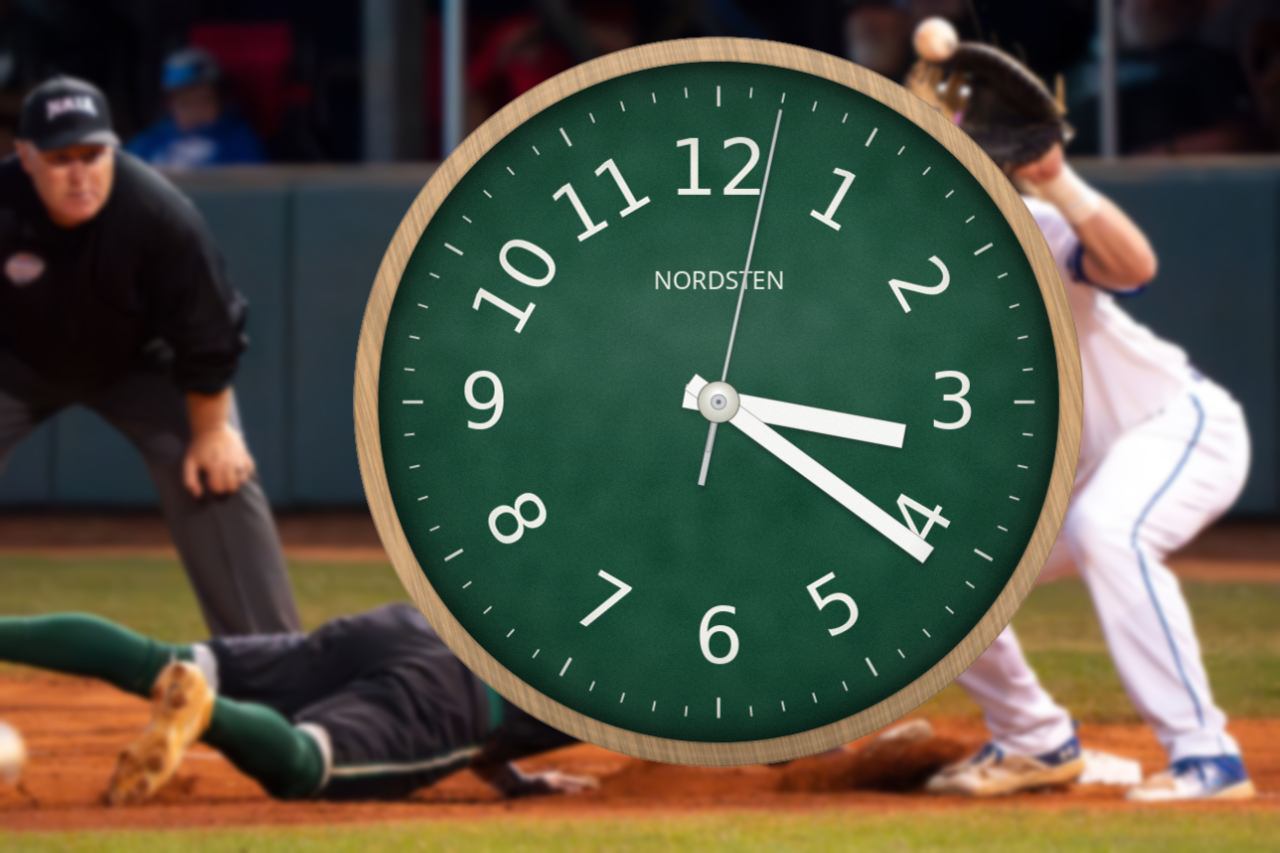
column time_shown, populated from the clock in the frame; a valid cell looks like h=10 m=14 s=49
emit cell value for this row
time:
h=3 m=21 s=2
